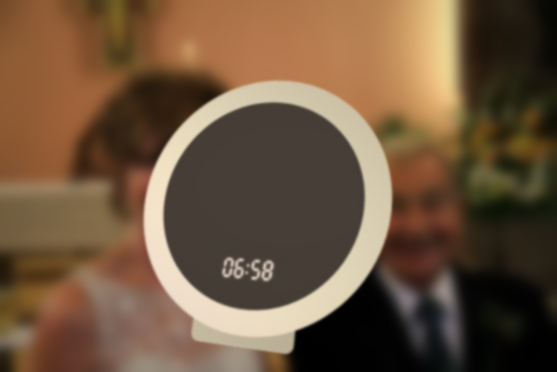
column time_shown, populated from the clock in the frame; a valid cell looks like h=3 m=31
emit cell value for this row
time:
h=6 m=58
